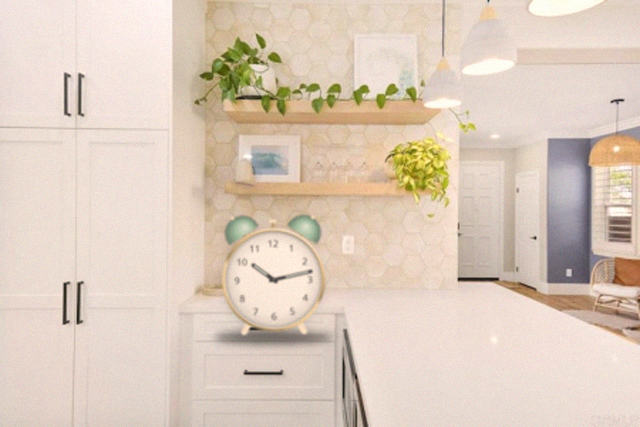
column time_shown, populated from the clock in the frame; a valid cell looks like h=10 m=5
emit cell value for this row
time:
h=10 m=13
